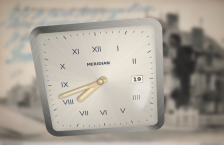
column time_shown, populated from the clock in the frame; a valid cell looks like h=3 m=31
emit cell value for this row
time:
h=7 m=42
